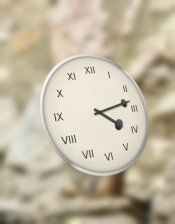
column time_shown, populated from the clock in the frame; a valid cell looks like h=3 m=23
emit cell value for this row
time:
h=4 m=13
